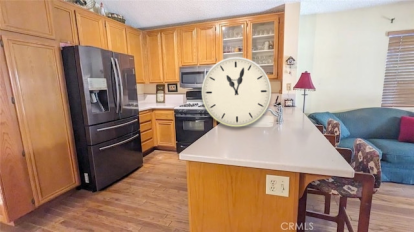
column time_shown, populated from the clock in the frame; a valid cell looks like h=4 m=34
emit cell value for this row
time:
h=11 m=3
